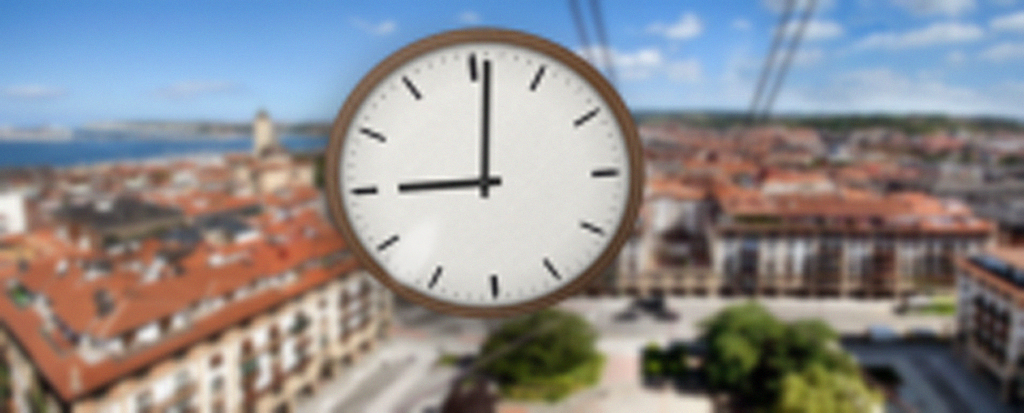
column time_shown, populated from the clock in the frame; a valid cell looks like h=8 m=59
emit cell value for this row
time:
h=9 m=1
